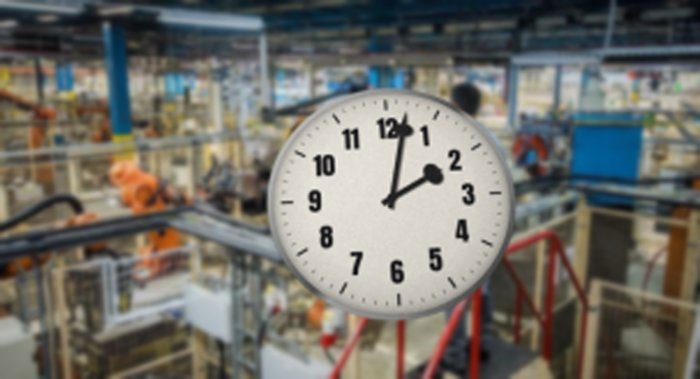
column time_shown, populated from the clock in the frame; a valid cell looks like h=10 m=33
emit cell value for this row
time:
h=2 m=2
